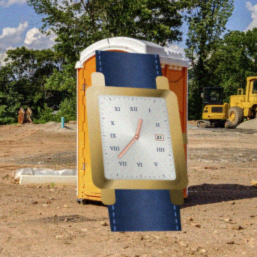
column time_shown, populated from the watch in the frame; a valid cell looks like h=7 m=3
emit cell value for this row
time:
h=12 m=37
